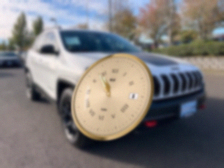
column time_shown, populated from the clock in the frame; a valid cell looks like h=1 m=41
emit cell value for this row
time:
h=10 m=53
